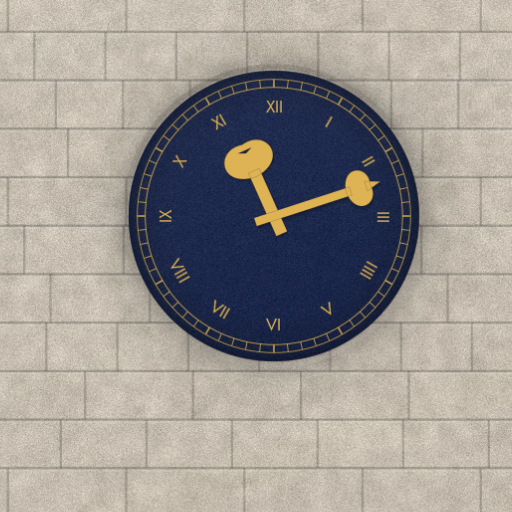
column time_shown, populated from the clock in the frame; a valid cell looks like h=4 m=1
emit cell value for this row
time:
h=11 m=12
